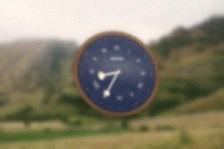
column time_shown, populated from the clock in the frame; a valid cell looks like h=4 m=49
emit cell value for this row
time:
h=8 m=35
